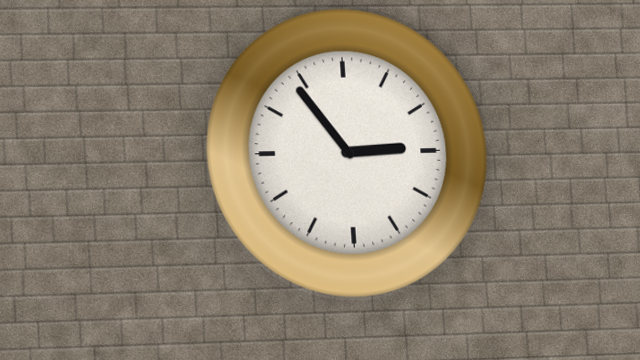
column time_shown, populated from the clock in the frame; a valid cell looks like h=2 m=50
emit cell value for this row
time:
h=2 m=54
